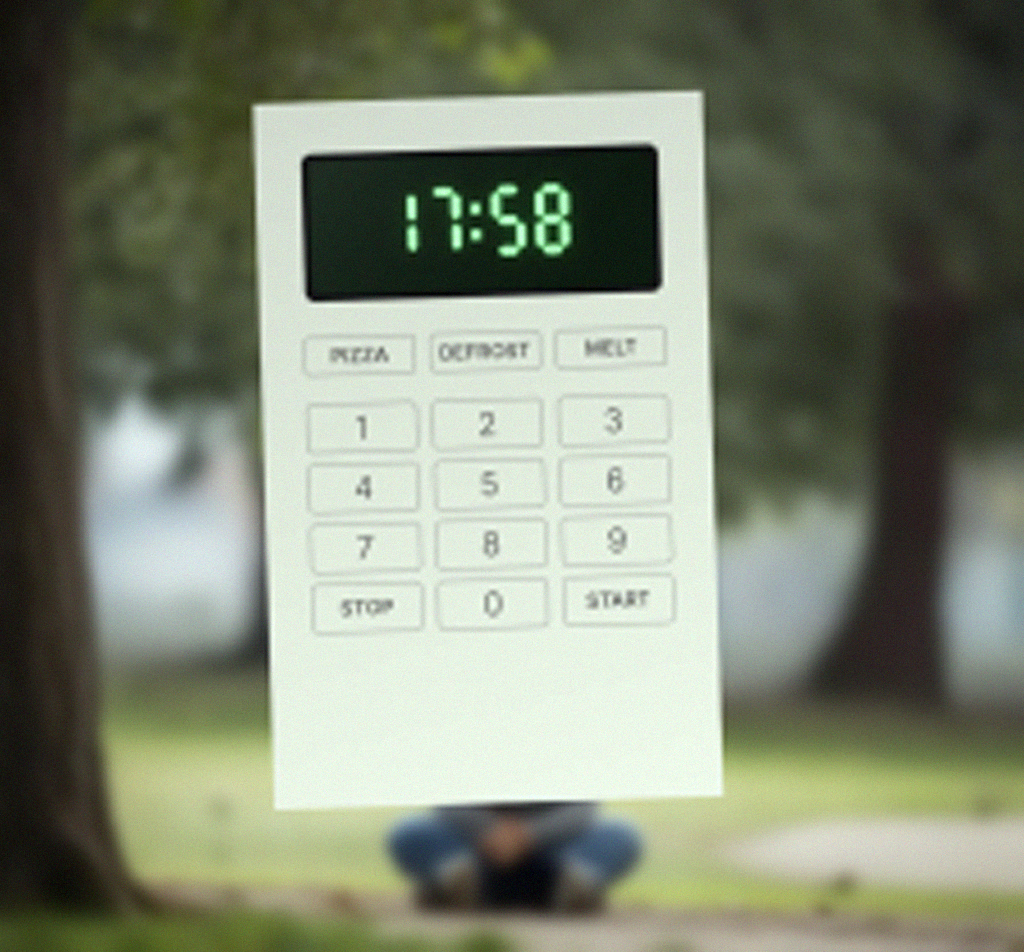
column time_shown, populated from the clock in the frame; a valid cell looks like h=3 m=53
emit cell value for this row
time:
h=17 m=58
